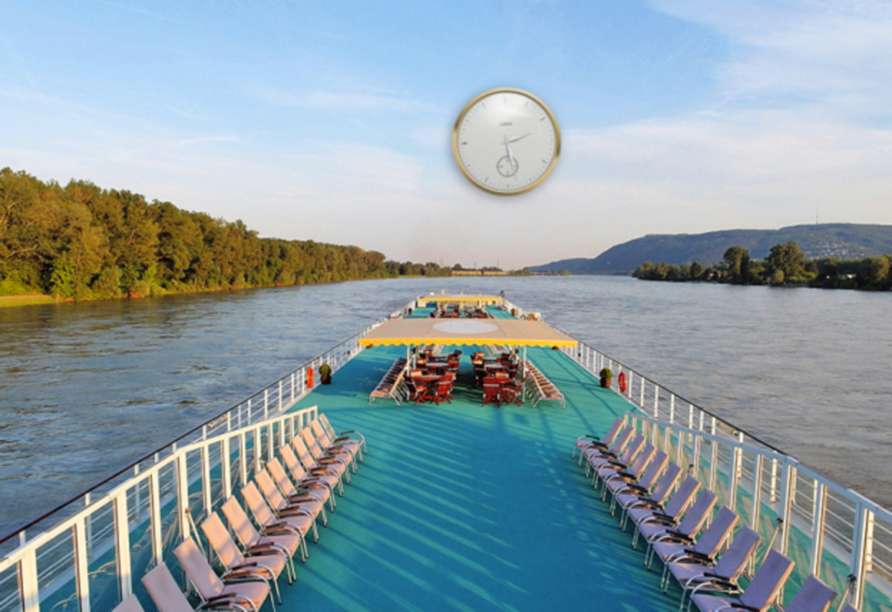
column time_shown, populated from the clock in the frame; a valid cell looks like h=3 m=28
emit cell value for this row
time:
h=2 m=28
